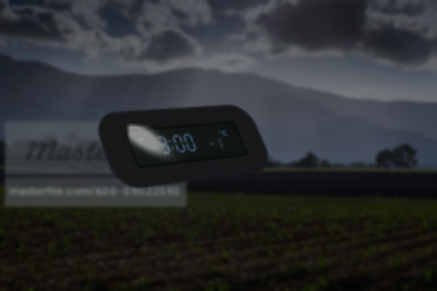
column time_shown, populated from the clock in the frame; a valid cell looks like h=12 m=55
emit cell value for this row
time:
h=3 m=0
